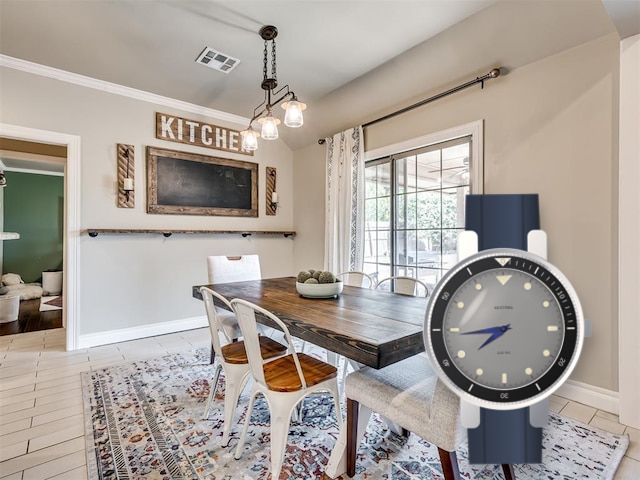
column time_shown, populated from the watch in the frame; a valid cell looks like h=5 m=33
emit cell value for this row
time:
h=7 m=44
